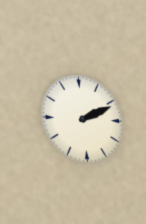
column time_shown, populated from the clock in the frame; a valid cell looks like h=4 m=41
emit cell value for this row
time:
h=2 m=11
